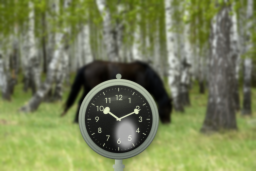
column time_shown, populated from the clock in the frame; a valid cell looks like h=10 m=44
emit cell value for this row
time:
h=10 m=11
